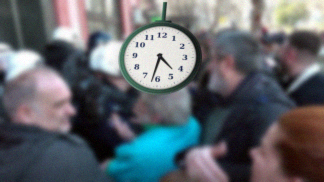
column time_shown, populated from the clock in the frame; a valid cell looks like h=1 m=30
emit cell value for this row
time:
h=4 m=32
